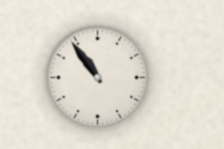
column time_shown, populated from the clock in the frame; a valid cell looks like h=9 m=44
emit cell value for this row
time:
h=10 m=54
